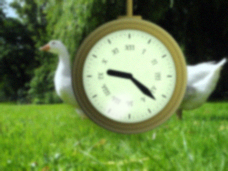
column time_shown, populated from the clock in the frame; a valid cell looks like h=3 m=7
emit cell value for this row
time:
h=9 m=22
